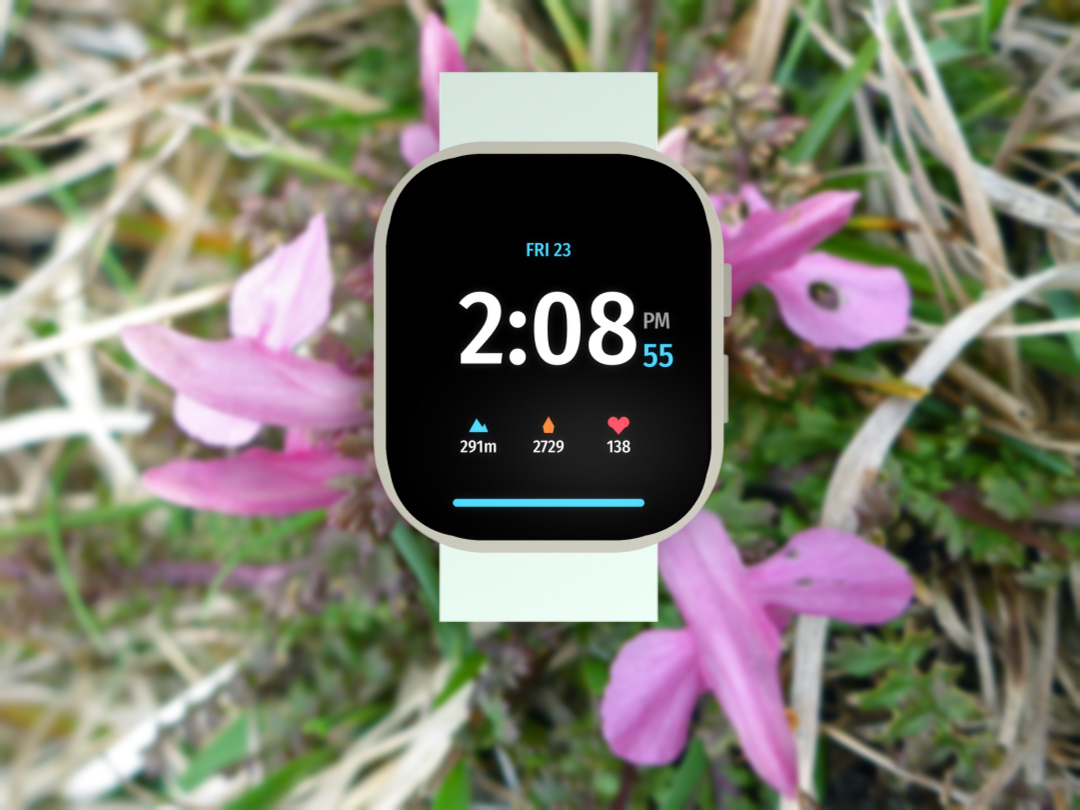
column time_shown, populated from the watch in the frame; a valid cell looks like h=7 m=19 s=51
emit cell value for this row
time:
h=2 m=8 s=55
